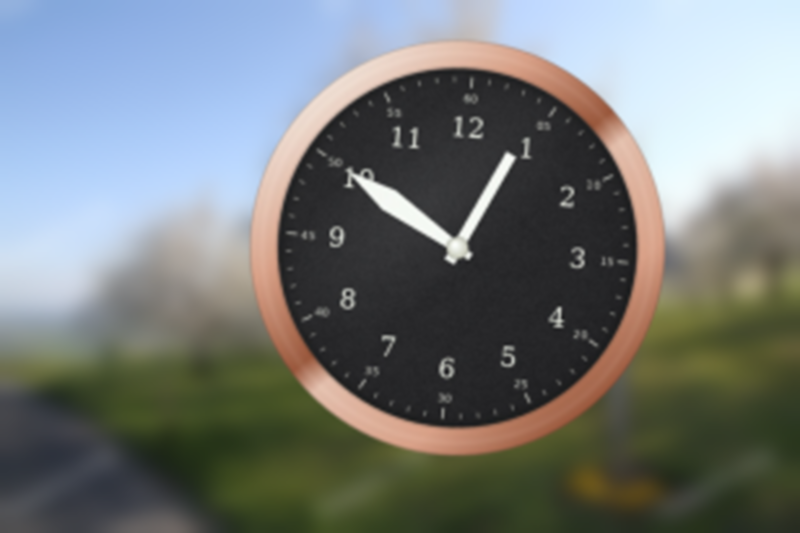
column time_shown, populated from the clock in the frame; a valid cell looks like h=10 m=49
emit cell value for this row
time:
h=12 m=50
